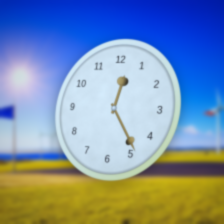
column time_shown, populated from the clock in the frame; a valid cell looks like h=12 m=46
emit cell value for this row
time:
h=12 m=24
